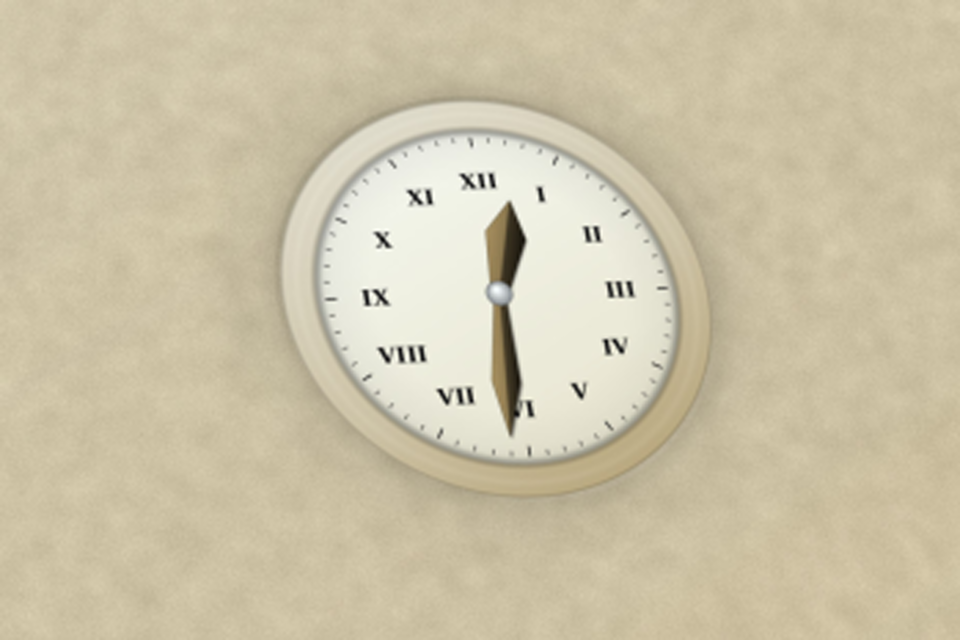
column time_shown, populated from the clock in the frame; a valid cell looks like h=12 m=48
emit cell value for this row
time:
h=12 m=31
